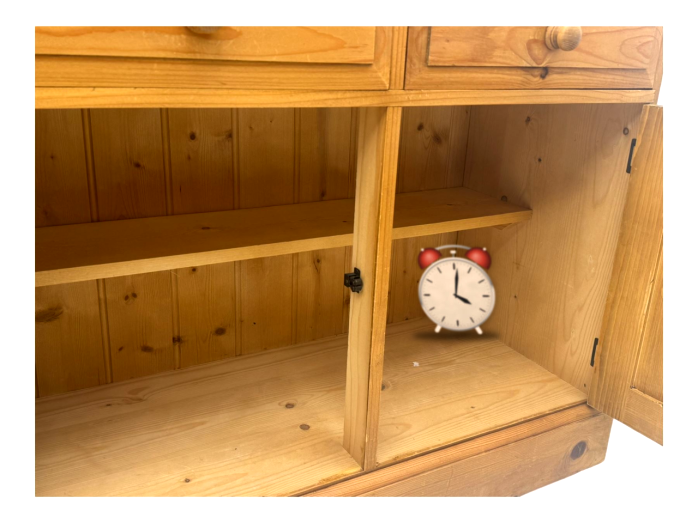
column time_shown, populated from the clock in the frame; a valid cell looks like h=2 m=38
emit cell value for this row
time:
h=4 m=1
